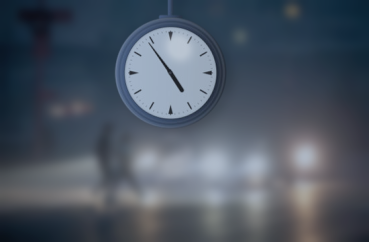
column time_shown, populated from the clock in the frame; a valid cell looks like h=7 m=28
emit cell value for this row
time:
h=4 m=54
